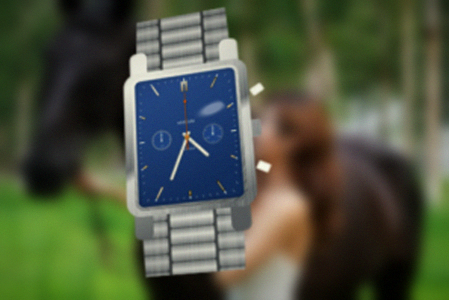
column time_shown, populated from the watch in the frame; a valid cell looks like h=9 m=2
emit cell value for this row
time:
h=4 m=34
